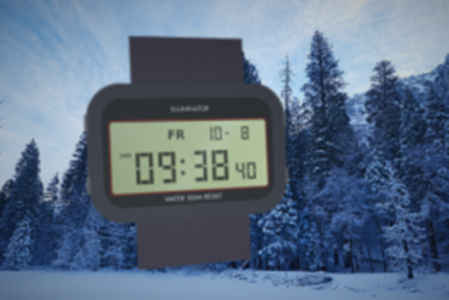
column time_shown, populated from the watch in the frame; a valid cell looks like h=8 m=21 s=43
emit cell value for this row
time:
h=9 m=38 s=40
